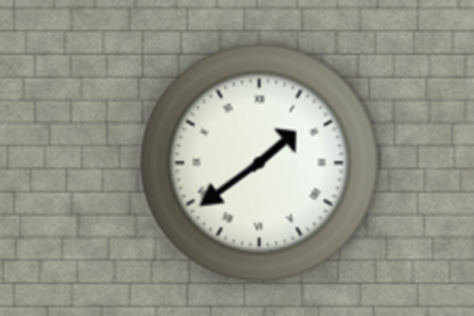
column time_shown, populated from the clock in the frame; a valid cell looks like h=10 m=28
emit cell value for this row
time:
h=1 m=39
